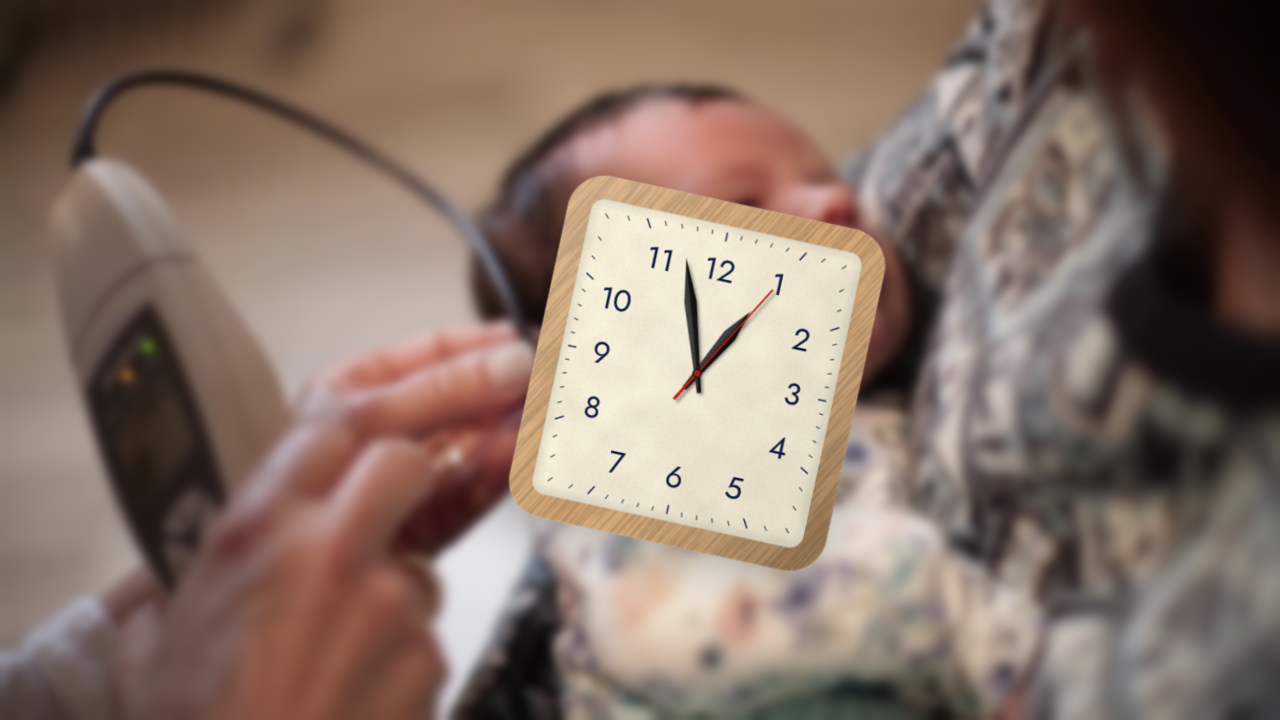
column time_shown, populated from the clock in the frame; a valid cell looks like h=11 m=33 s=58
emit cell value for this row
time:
h=12 m=57 s=5
